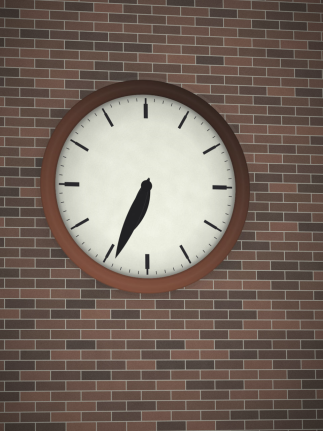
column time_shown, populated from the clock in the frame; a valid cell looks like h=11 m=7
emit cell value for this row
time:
h=6 m=34
